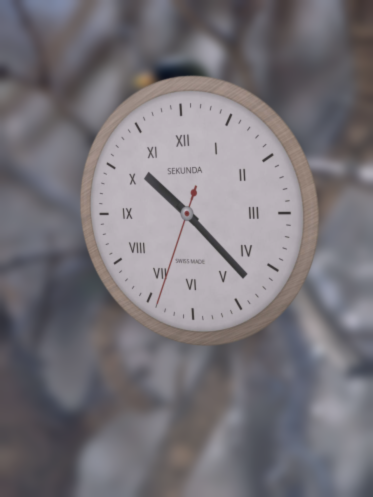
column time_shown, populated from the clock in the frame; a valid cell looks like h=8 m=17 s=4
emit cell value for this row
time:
h=10 m=22 s=34
